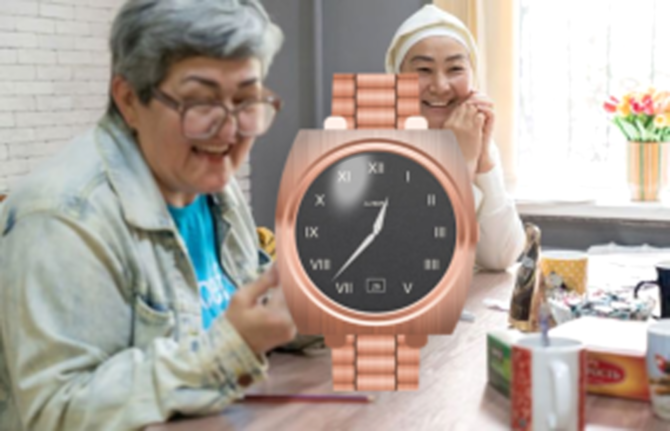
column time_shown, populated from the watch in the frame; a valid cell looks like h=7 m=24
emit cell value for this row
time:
h=12 m=37
